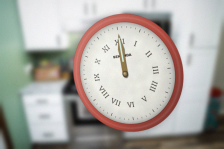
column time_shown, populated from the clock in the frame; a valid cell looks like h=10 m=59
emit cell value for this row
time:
h=12 m=0
